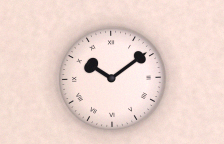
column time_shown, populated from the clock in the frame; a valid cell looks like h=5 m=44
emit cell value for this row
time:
h=10 m=9
